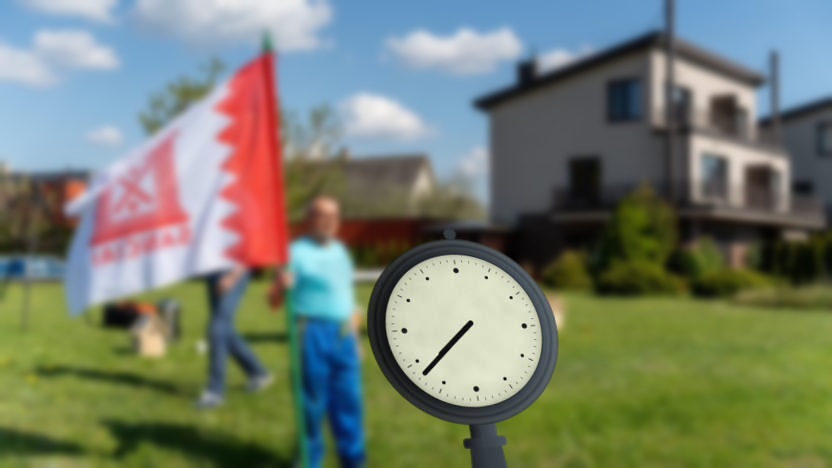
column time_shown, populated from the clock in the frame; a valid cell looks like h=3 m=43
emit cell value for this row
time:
h=7 m=38
